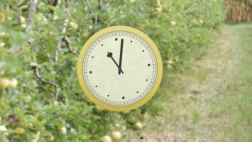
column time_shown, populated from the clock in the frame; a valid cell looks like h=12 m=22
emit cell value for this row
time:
h=11 m=2
